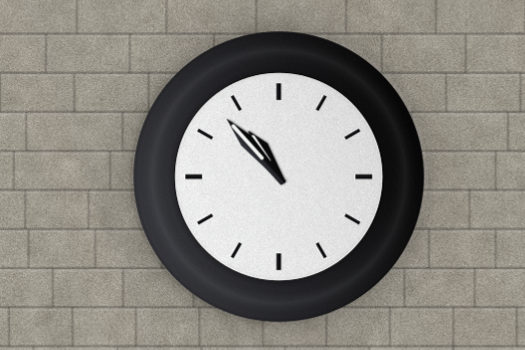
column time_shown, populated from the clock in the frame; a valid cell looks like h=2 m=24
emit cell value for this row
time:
h=10 m=53
